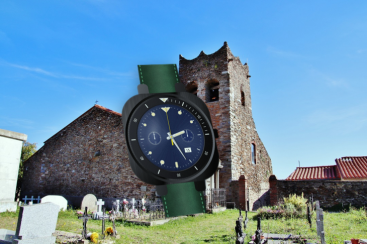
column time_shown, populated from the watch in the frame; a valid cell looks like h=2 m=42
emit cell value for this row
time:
h=2 m=26
